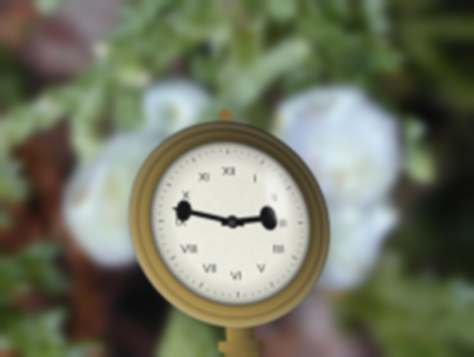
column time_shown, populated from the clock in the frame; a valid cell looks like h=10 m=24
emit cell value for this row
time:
h=2 m=47
